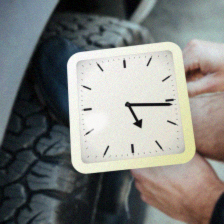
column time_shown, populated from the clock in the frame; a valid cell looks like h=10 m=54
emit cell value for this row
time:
h=5 m=16
